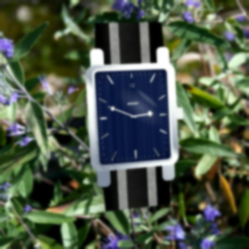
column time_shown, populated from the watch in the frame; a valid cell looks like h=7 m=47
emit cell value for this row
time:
h=2 m=49
